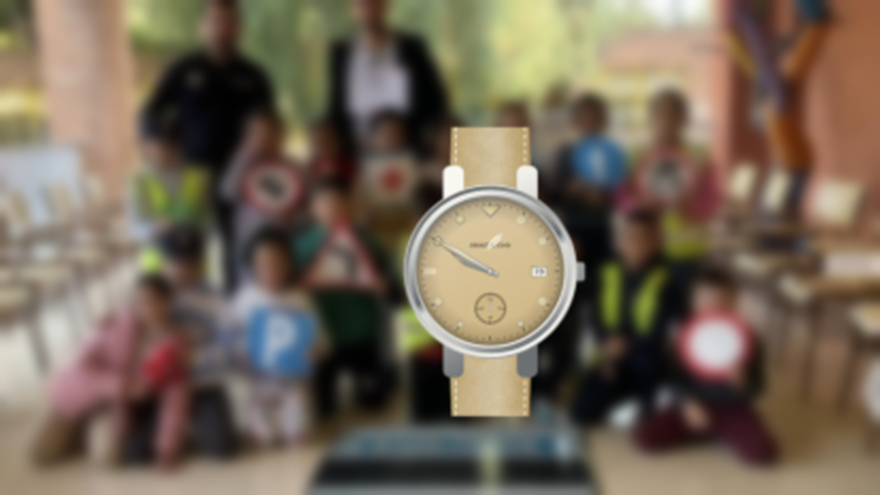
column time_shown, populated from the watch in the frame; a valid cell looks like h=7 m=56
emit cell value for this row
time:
h=9 m=50
